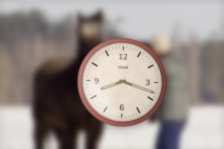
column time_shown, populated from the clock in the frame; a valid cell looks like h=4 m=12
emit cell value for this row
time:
h=8 m=18
